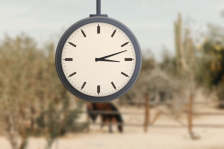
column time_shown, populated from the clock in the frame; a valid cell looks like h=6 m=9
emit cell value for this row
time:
h=3 m=12
